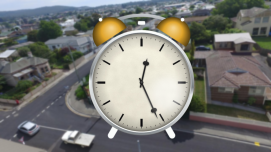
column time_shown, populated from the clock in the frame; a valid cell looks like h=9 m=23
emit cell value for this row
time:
h=12 m=26
